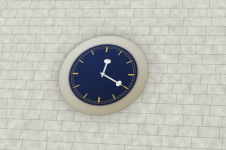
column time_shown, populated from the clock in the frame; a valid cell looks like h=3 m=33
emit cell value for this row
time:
h=12 m=20
